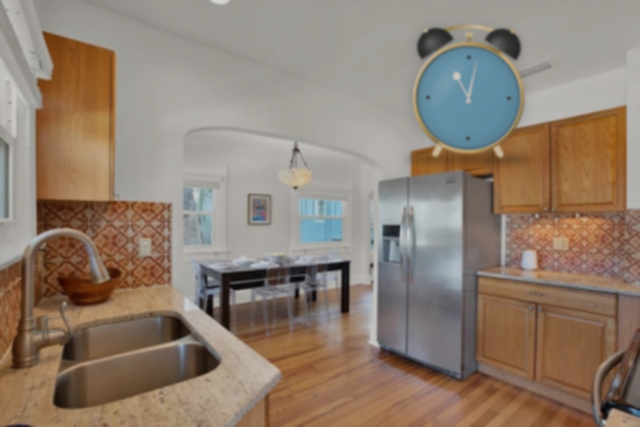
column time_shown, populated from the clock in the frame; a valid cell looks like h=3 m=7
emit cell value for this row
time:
h=11 m=2
